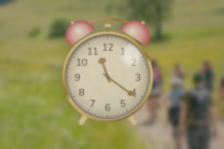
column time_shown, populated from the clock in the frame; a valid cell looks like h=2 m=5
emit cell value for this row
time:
h=11 m=21
